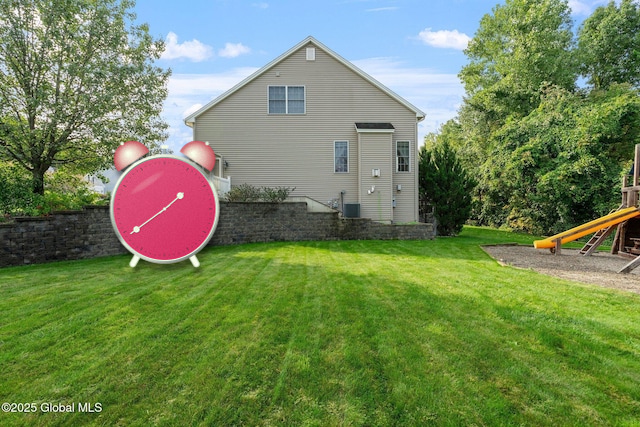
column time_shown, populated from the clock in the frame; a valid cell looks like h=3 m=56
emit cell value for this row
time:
h=1 m=39
